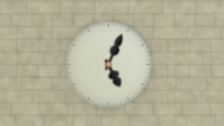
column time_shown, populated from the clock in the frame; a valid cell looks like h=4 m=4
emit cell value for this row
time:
h=5 m=4
